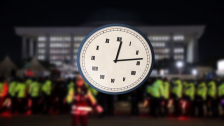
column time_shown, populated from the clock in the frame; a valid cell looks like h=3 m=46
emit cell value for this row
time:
h=12 m=13
